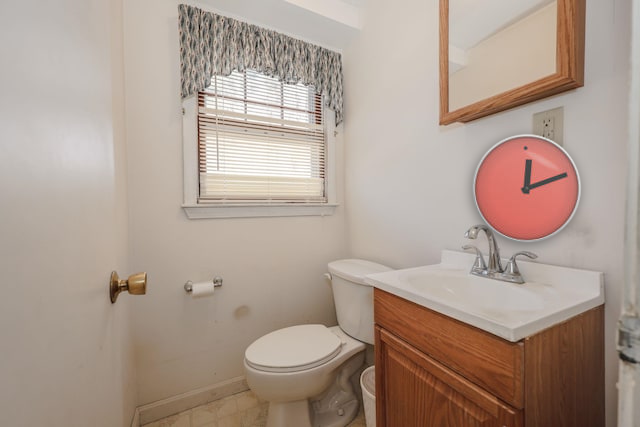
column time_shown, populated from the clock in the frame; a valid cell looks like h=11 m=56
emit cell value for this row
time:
h=12 m=12
